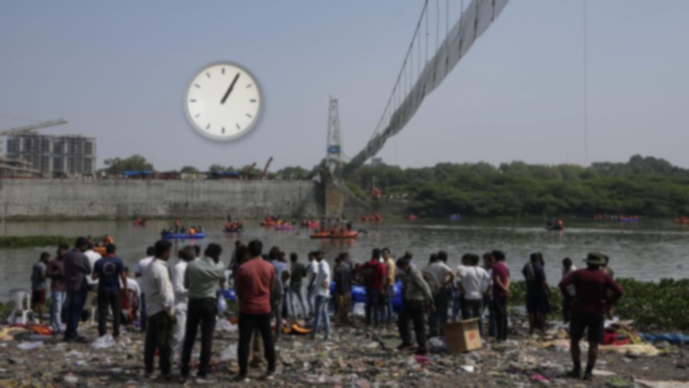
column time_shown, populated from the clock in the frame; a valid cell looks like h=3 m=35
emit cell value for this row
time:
h=1 m=5
